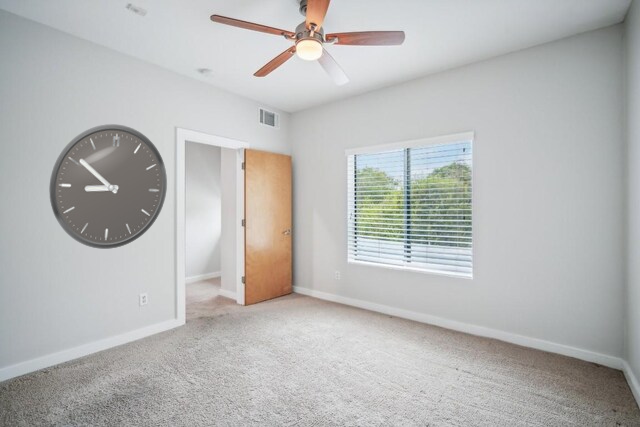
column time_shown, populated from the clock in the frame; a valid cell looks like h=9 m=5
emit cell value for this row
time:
h=8 m=51
